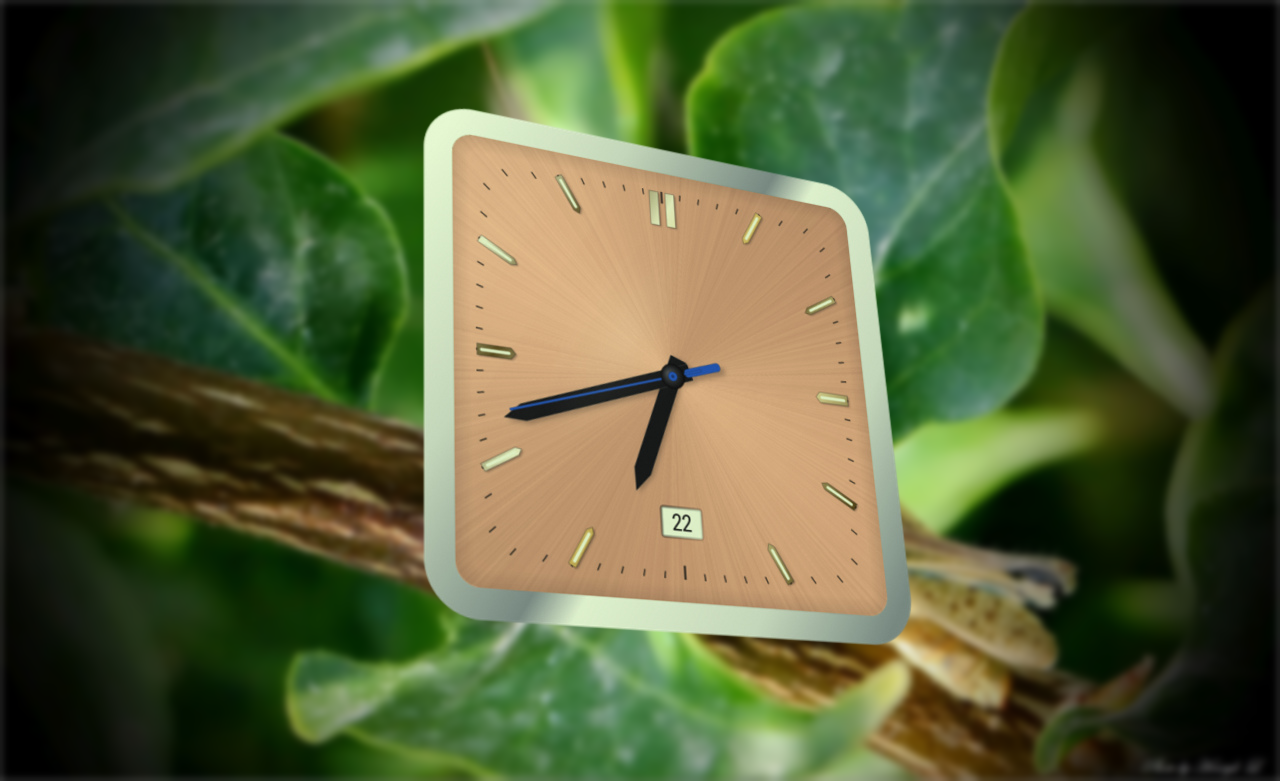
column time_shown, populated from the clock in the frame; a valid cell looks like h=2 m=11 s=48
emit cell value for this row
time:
h=6 m=41 s=42
